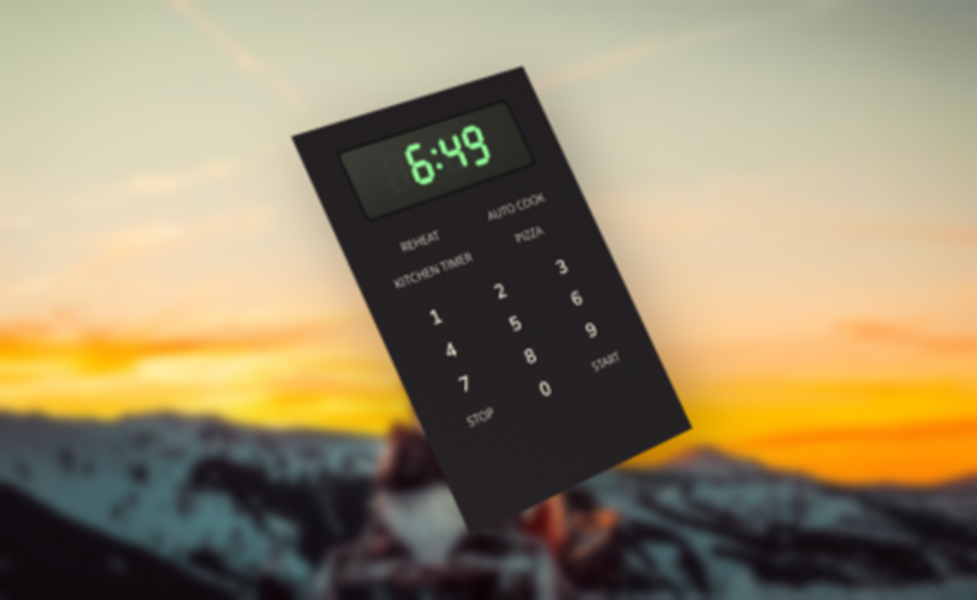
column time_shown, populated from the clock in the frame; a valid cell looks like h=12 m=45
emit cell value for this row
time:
h=6 m=49
